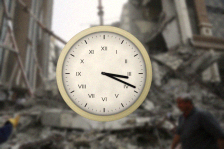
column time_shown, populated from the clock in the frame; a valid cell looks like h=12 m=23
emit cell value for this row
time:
h=3 m=19
